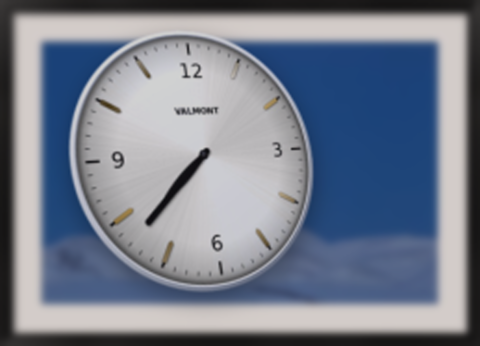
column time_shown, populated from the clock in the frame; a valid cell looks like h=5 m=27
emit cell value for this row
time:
h=7 m=38
